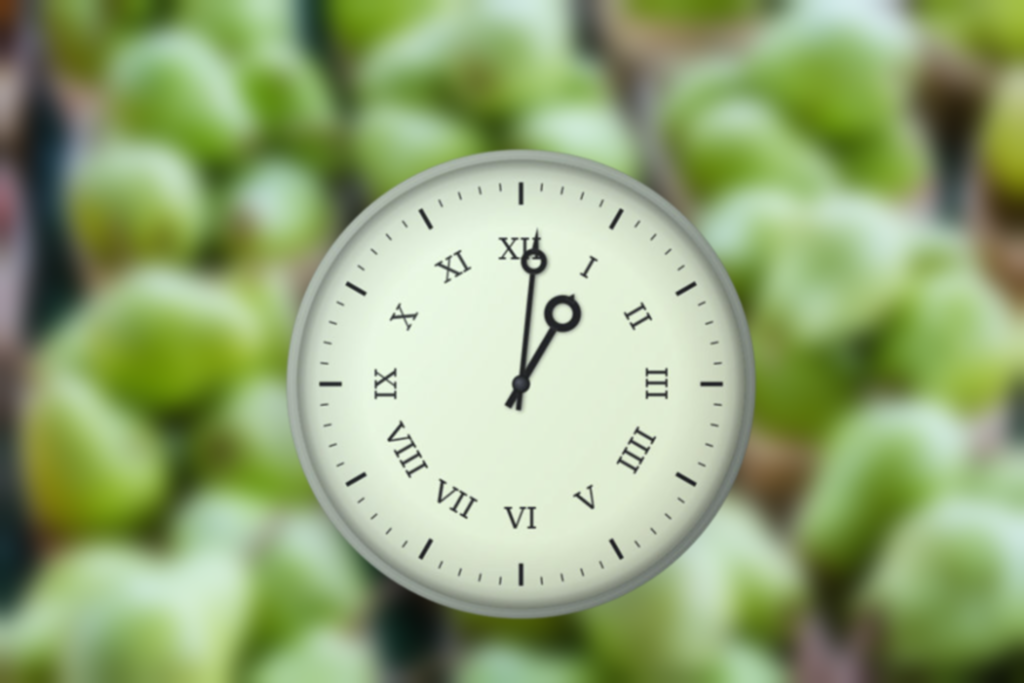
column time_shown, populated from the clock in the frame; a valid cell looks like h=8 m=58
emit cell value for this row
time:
h=1 m=1
